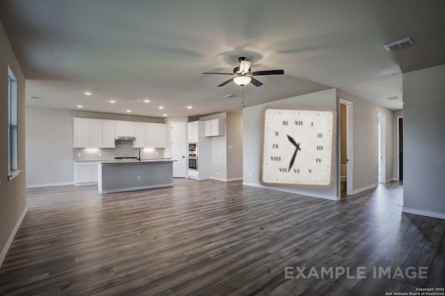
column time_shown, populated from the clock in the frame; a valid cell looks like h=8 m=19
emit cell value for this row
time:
h=10 m=33
